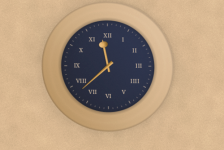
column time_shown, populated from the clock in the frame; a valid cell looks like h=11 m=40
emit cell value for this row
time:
h=11 m=38
